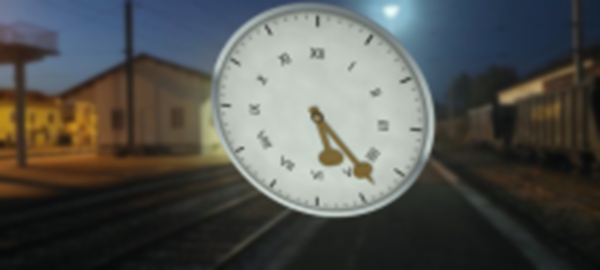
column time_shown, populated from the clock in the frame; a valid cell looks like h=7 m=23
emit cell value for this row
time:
h=5 m=23
